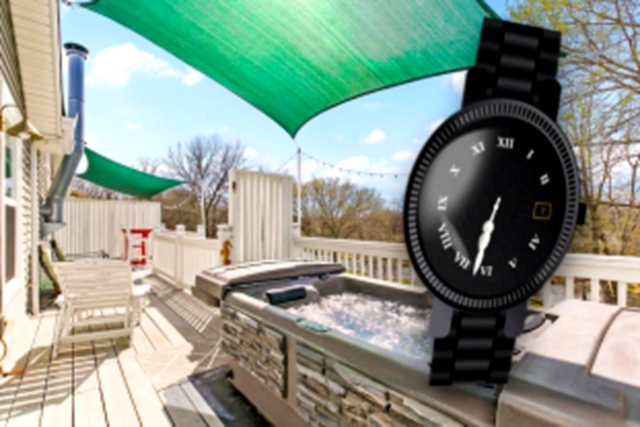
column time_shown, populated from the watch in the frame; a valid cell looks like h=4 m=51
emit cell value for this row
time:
h=6 m=32
